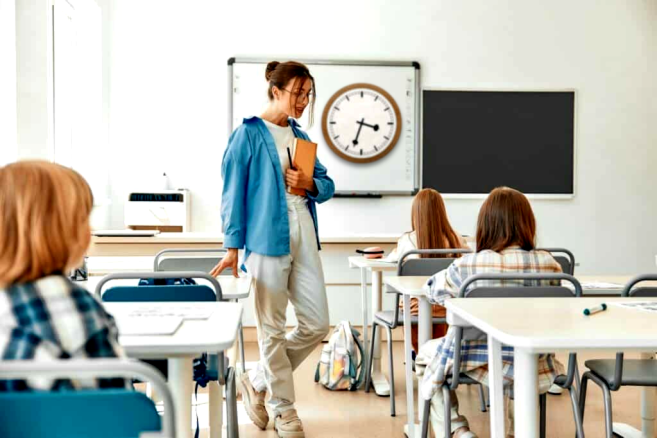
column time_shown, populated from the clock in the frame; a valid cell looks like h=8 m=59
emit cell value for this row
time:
h=3 m=33
